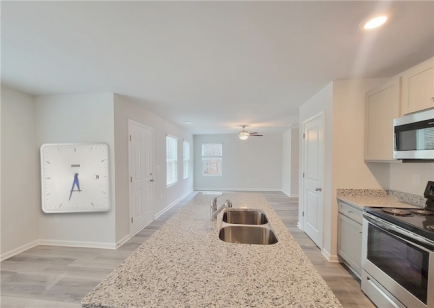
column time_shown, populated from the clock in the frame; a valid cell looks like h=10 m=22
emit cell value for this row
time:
h=5 m=33
